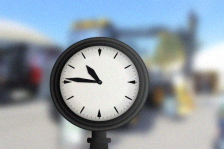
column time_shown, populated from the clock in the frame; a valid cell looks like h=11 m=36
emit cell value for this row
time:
h=10 m=46
